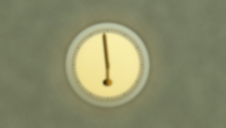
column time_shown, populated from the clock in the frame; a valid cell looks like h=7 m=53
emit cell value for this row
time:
h=5 m=59
